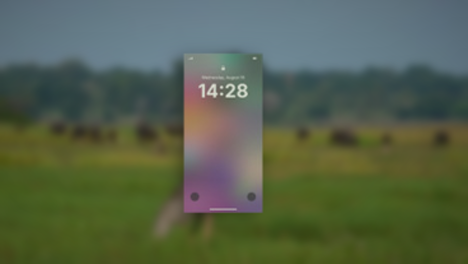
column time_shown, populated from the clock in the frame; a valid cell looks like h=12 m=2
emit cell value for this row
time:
h=14 m=28
